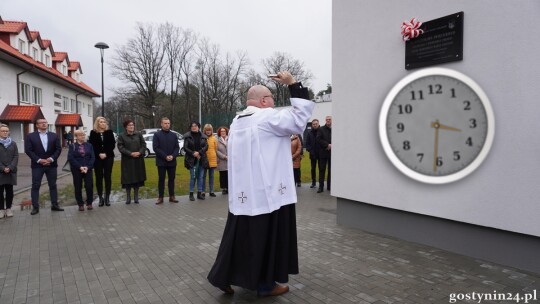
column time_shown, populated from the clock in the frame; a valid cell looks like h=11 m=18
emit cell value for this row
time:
h=3 m=31
